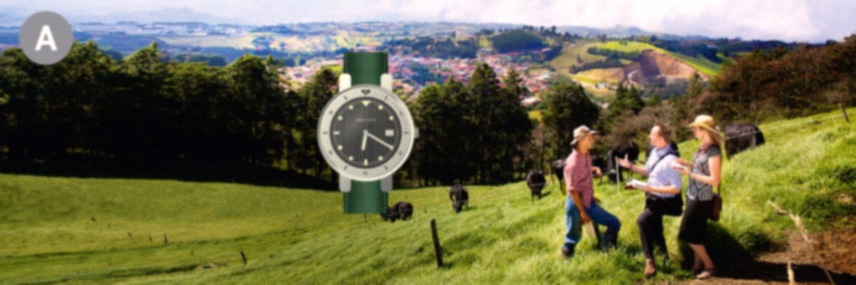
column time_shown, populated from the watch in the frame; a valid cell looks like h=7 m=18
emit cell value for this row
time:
h=6 m=20
